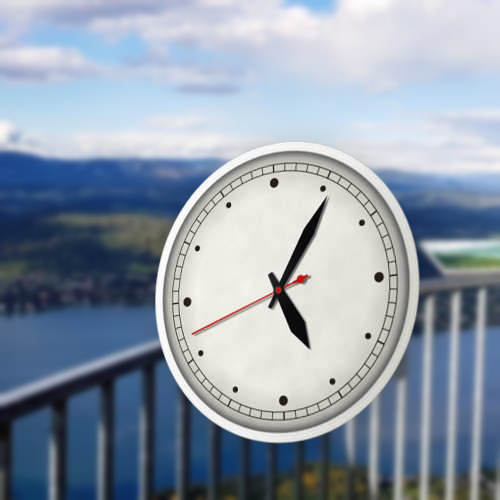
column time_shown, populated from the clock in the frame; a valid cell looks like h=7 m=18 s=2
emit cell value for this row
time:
h=5 m=5 s=42
